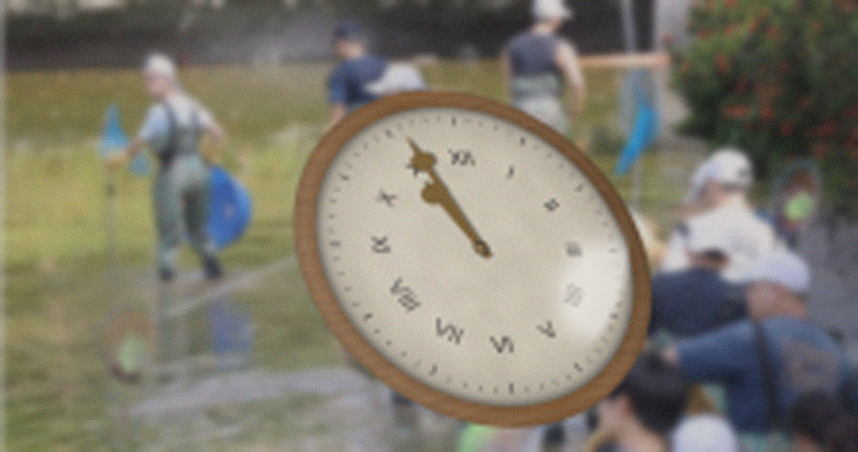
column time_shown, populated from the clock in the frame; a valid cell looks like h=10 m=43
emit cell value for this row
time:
h=10 m=56
